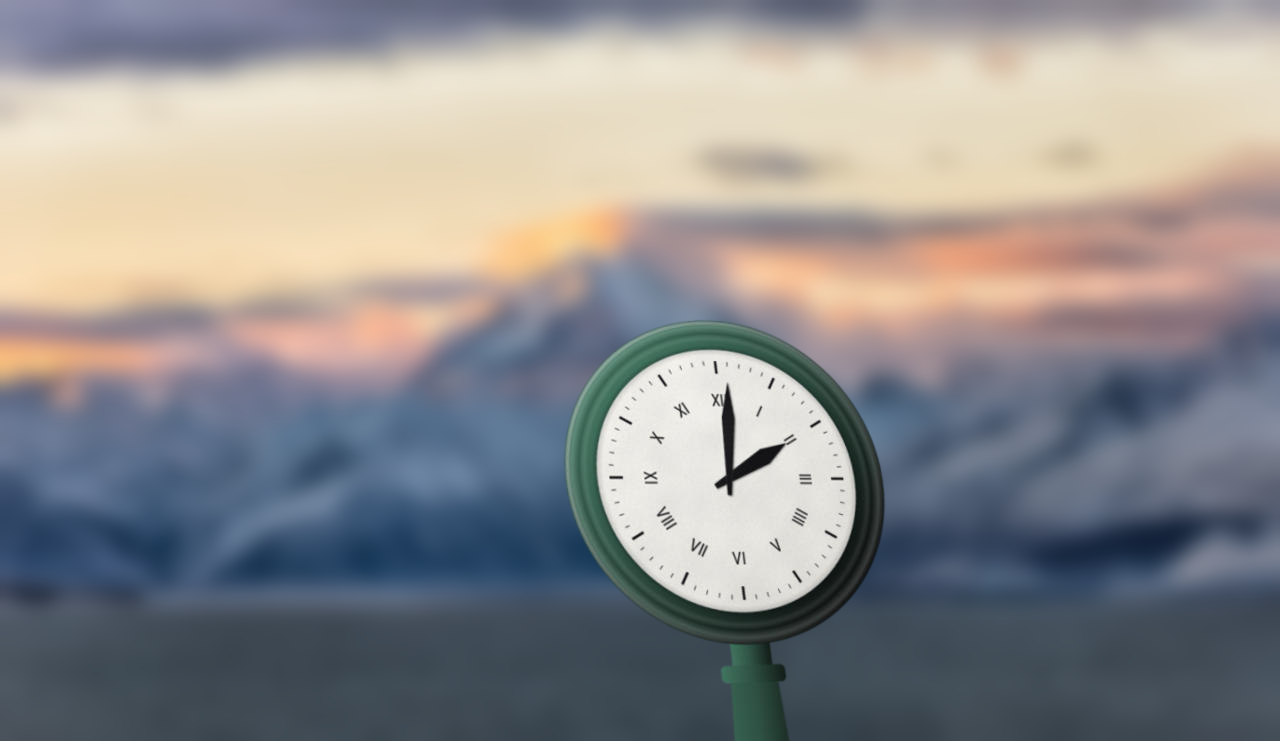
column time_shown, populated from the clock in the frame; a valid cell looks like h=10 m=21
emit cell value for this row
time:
h=2 m=1
